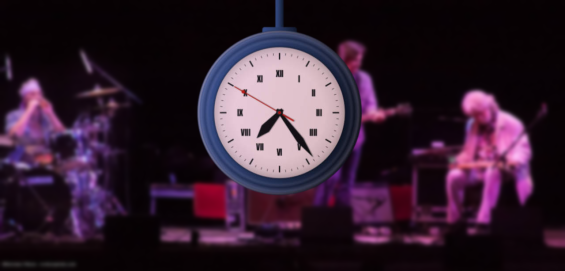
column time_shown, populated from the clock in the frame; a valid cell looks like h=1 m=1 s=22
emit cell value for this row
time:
h=7 m=23 s=50
